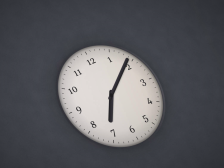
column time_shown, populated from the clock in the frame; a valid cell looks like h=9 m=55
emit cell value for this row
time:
h=7 m=9
